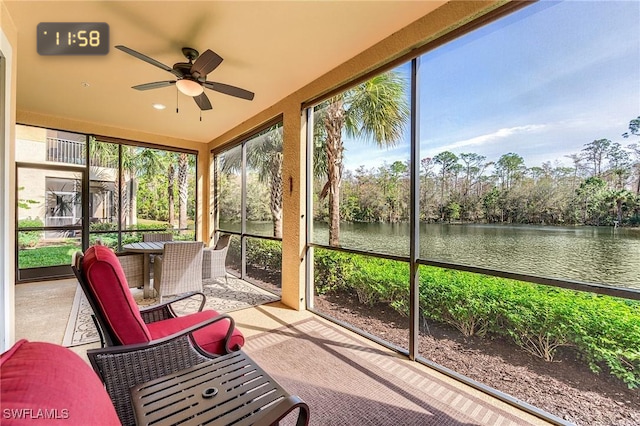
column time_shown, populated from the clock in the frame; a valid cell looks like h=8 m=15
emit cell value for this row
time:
h=11 m=58
